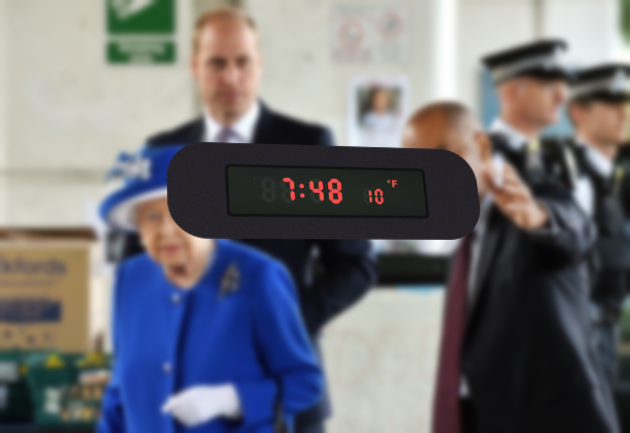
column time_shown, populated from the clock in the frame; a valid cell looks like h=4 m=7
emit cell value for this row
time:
h=7 m=48
